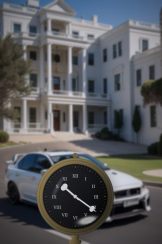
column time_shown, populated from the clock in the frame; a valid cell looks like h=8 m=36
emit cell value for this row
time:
h=10 m=21
